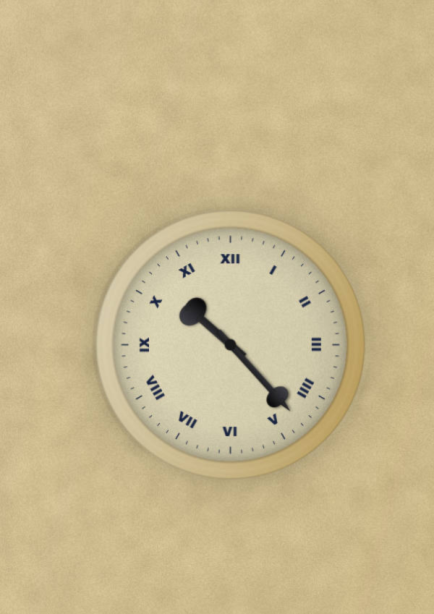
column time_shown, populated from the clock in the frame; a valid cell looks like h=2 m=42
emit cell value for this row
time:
h=10 m=23
